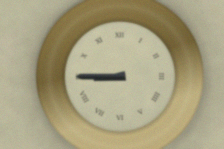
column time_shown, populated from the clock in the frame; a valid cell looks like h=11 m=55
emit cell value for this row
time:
h=8 m=45
